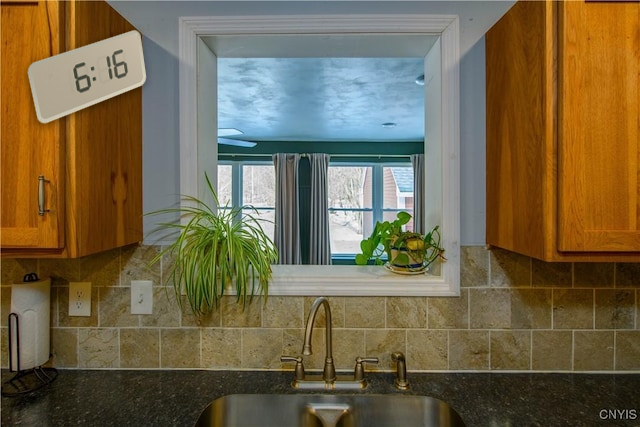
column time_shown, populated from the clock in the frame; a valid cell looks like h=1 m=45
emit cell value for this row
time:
h=6 m=16
